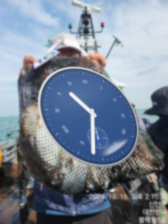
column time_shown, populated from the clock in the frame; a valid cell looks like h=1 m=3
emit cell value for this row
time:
h=10 m=32
